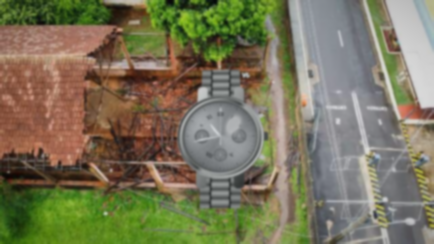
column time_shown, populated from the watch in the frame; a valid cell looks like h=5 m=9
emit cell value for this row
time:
h=10 m=43
